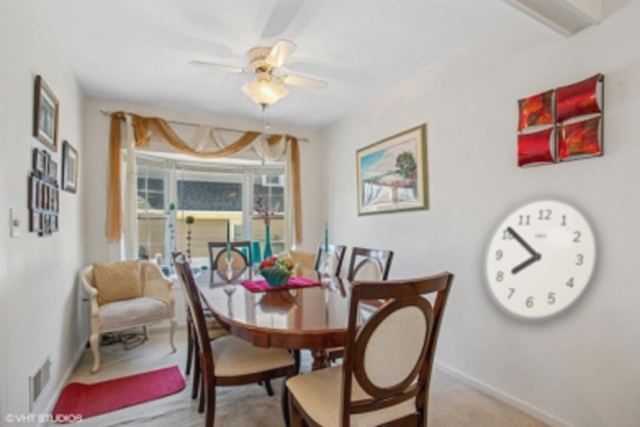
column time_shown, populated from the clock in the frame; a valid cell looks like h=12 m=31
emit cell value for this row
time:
h=7 m=51
